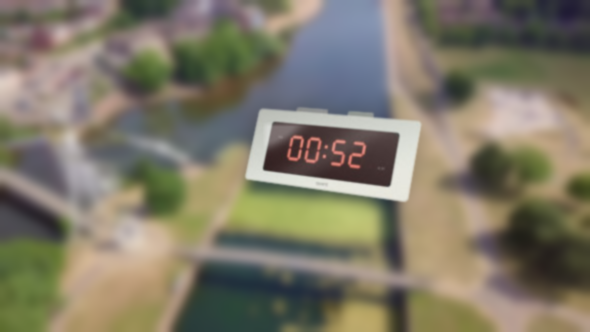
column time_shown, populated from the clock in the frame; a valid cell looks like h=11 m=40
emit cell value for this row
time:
h=0 m=52
